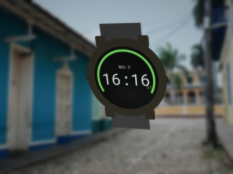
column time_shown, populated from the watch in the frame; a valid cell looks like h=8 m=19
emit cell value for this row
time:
h=16 m=16
